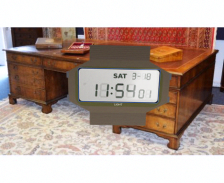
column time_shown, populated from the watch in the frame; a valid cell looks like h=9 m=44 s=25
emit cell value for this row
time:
h=11 m=54 s=1
